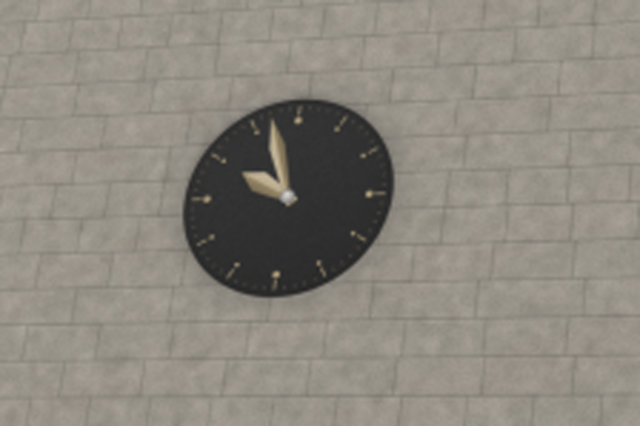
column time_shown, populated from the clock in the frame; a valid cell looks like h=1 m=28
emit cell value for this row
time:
h=9 m=57
